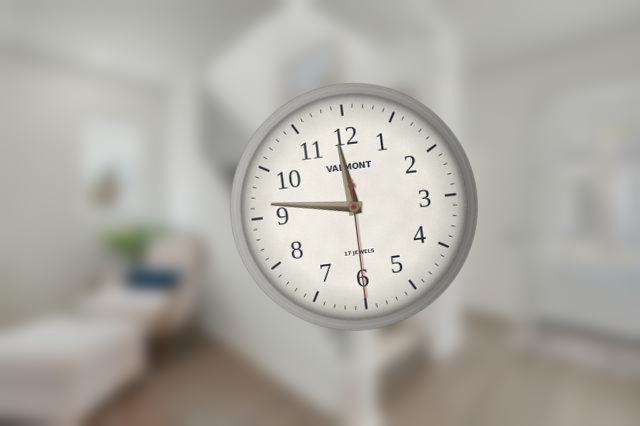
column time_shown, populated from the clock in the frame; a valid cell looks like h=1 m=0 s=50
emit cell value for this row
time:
h=11 m=46 s=30
